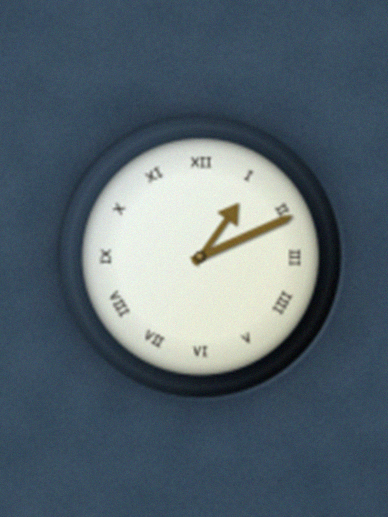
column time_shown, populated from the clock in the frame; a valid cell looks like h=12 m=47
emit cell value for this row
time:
h=1 m=11
